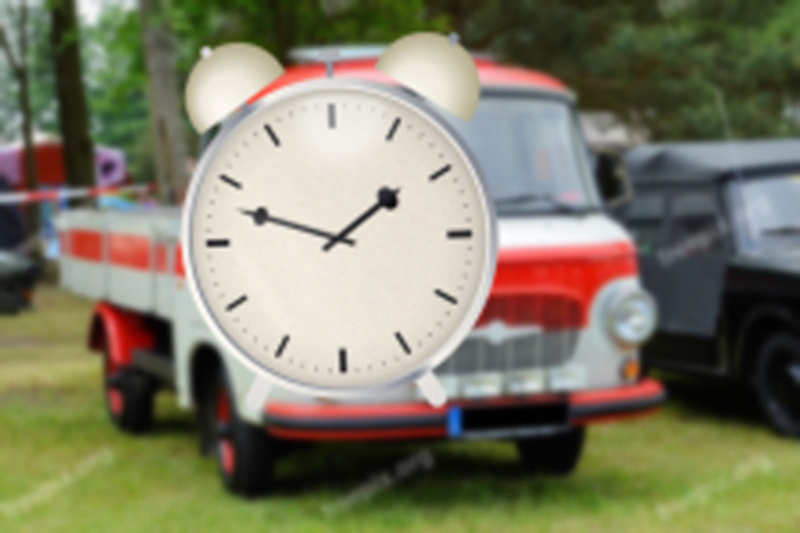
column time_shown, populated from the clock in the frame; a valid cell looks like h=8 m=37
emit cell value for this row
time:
h=1 m=48
